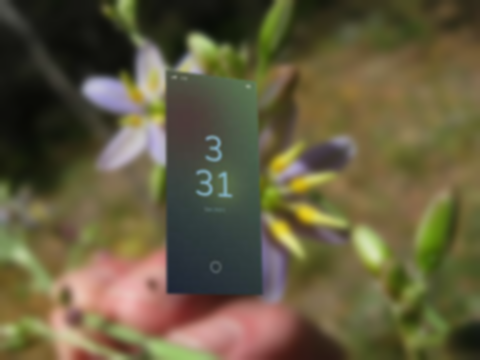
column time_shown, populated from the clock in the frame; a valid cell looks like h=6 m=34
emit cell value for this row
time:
h=3 m=31
